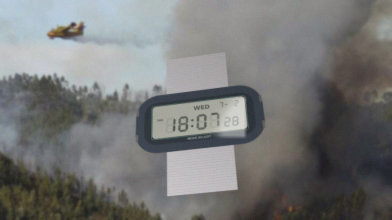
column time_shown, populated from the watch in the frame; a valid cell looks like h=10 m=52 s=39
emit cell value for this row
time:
h=18 m=7 s=28
